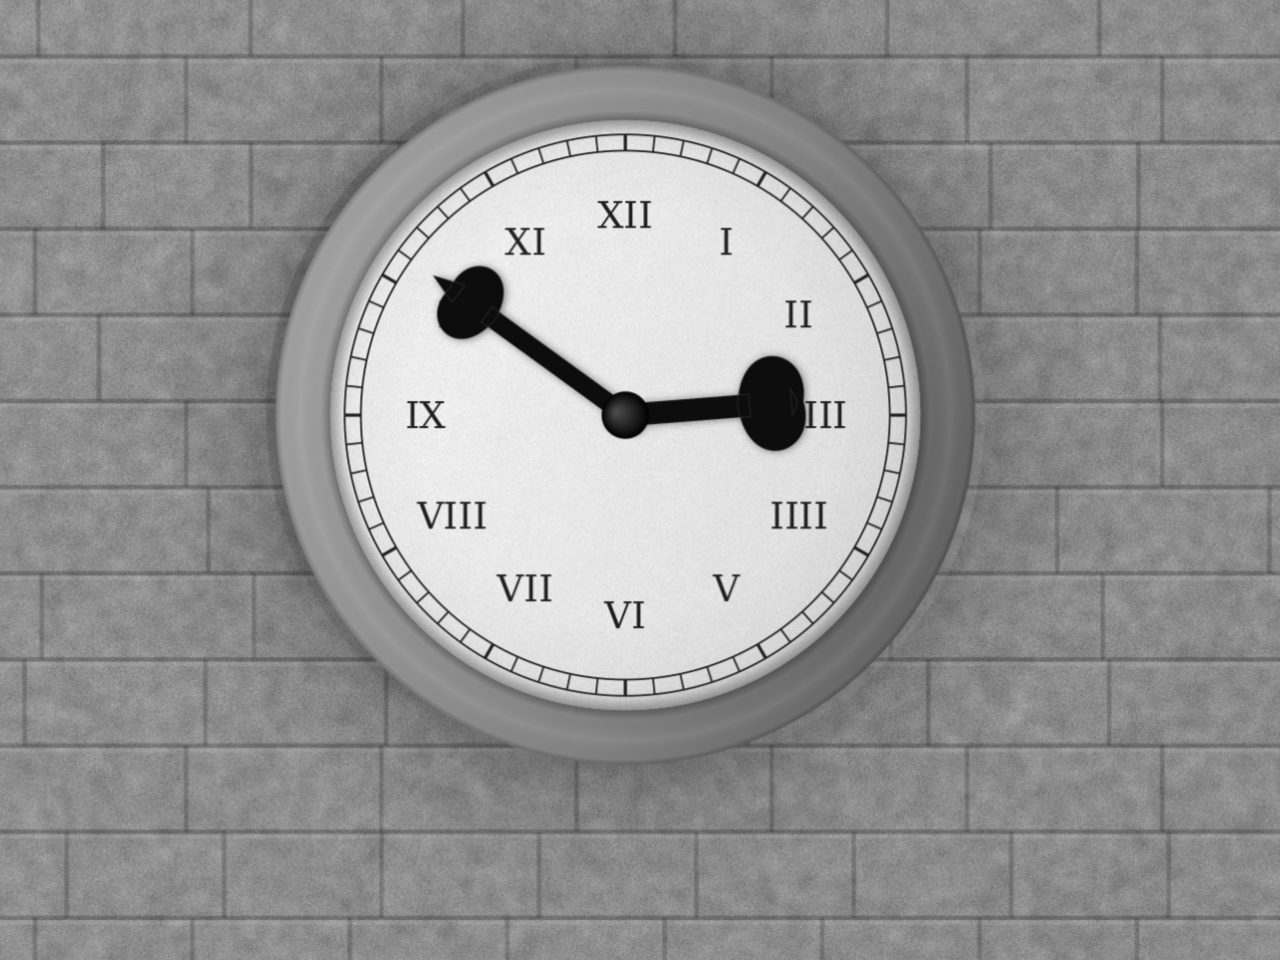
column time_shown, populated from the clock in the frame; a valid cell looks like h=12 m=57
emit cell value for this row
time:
h=2 m=51
